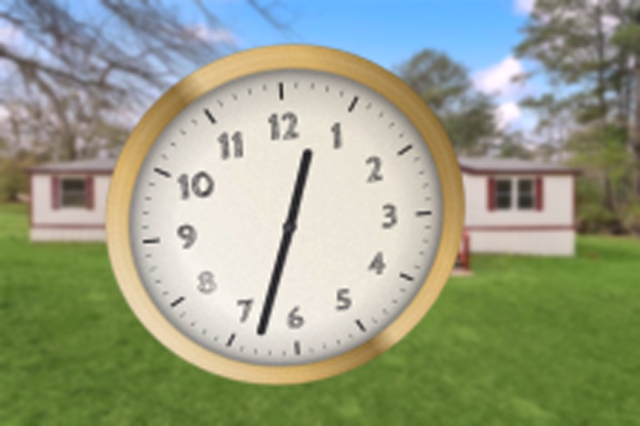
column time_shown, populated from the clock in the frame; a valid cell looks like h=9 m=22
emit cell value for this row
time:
h=12 m=33
